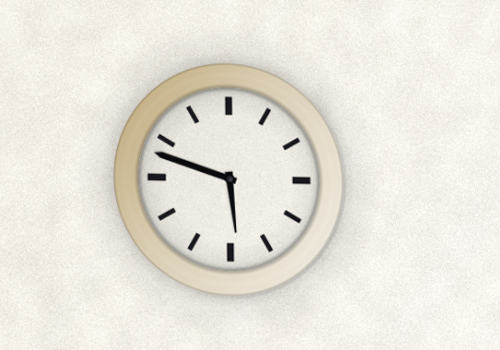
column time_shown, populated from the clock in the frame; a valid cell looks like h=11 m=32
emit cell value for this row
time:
h=5 m=48
